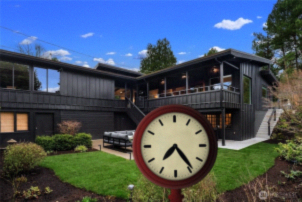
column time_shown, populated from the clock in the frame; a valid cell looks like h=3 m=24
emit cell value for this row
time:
h=7 m=24
